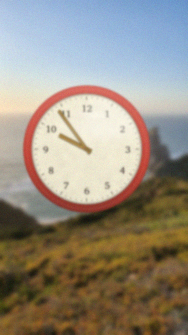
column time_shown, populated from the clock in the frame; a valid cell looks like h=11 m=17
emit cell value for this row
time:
h=9 m=54
